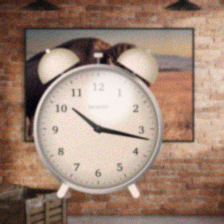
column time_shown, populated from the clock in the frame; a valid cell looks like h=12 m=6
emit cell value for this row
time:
h=10 m=17
